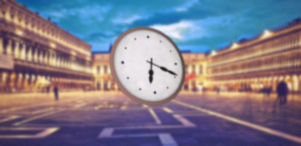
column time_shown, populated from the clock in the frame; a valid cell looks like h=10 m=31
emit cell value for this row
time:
h=6 m=19
